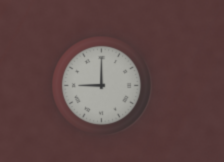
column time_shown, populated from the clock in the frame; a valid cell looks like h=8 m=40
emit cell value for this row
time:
h=9 m=0
